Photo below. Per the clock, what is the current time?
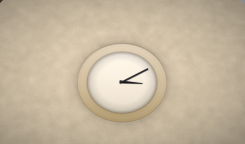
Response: 3:10
